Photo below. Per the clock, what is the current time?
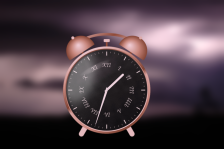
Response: 1:33
